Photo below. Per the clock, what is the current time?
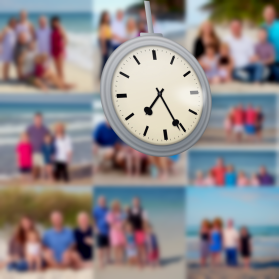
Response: 7:26
